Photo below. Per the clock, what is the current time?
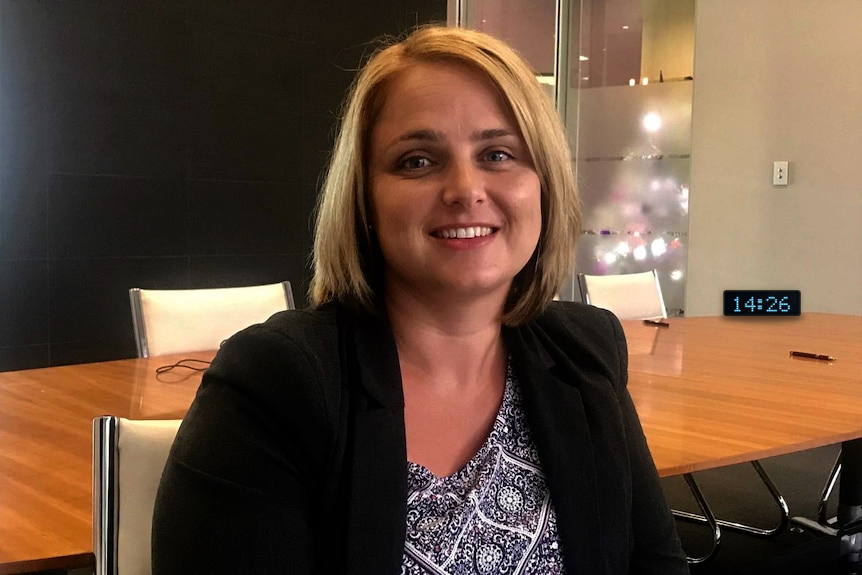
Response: 14:26
